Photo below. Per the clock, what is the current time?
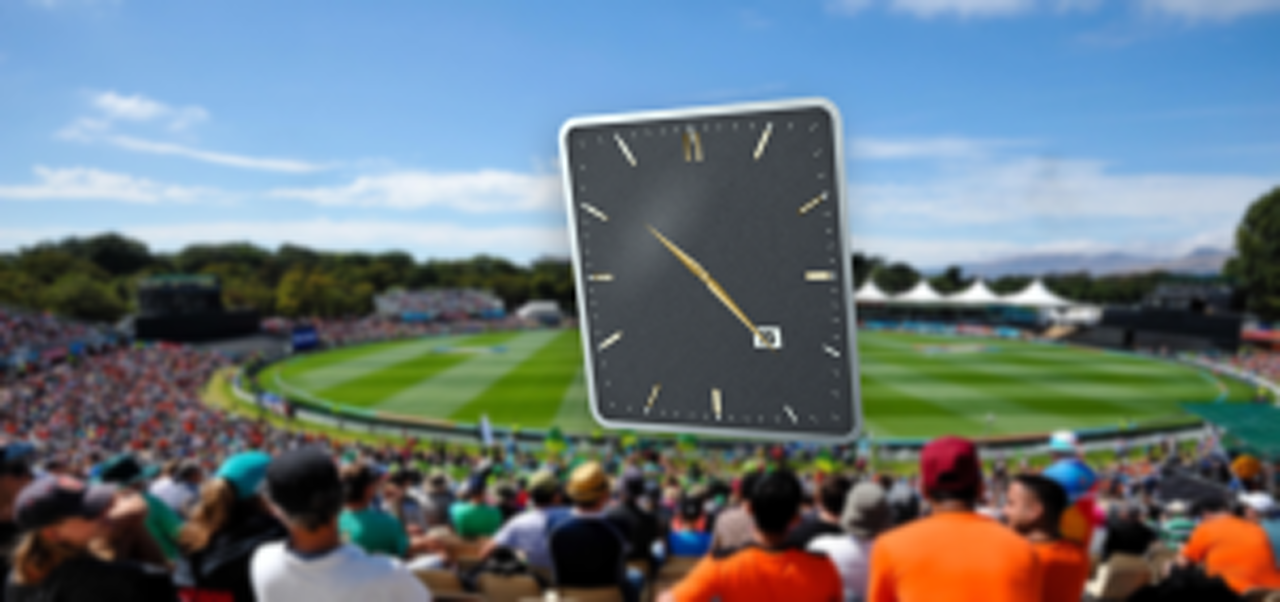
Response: 10:23
